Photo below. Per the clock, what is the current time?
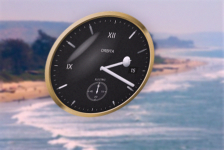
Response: 2:19
